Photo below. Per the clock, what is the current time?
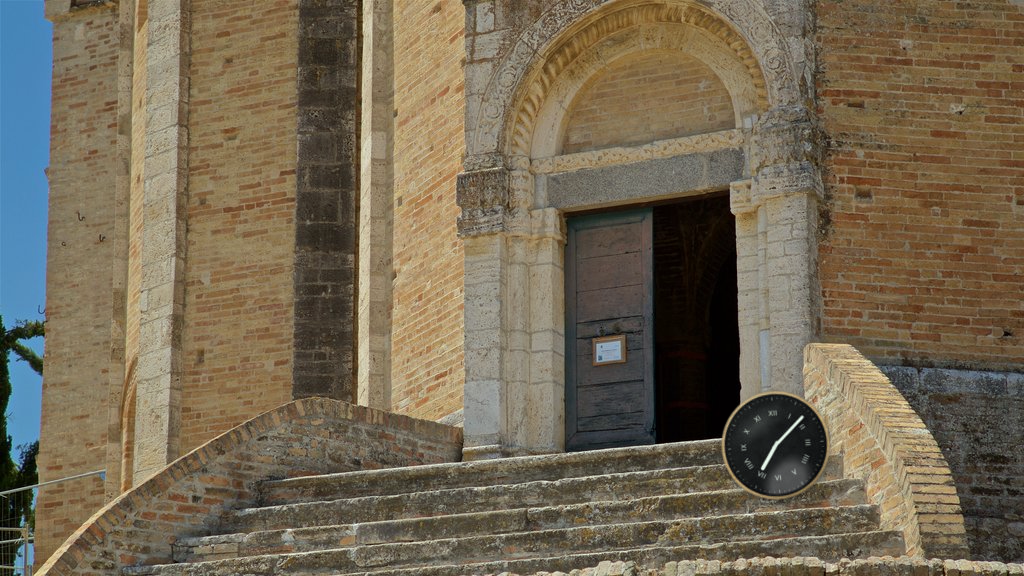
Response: 7:08
